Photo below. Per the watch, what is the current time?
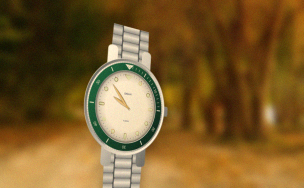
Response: 9:53
